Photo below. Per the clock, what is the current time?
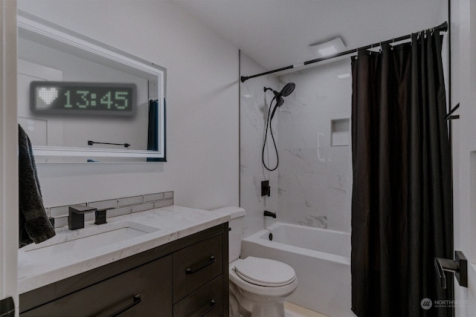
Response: 13:45
